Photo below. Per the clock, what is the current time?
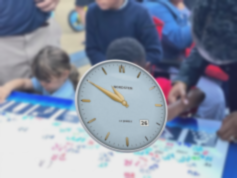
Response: 10:50
